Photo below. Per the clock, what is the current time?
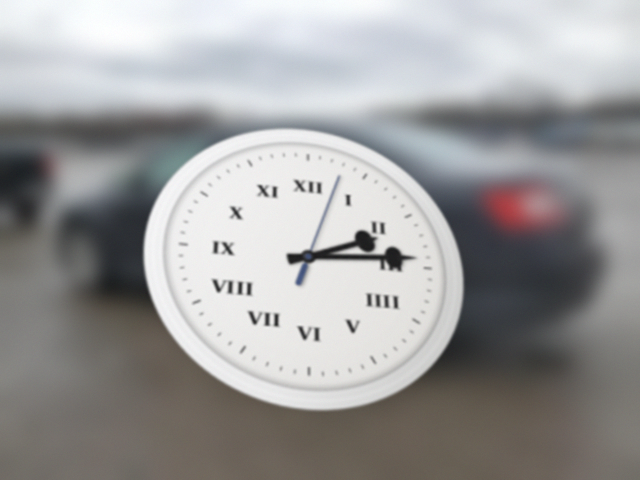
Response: 2:14:03
